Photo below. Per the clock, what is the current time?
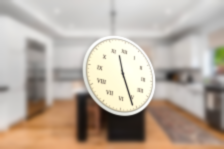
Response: 11:26
